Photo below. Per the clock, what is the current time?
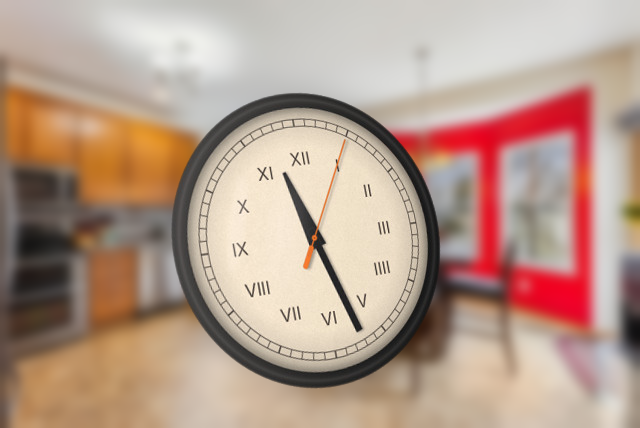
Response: 11:27:05
